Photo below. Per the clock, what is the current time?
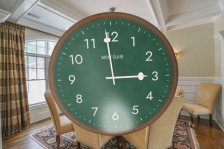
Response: 2:59
